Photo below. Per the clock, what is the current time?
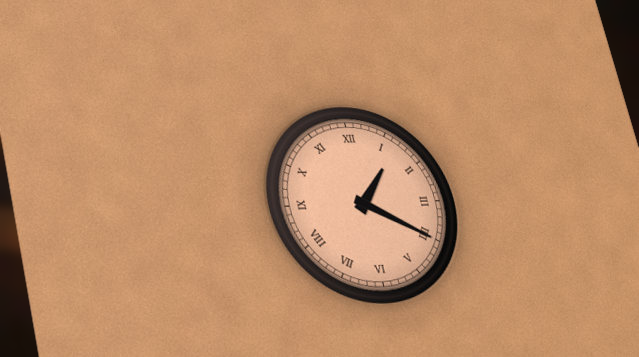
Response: 1:20
